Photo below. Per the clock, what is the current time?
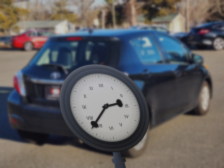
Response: 2:37
